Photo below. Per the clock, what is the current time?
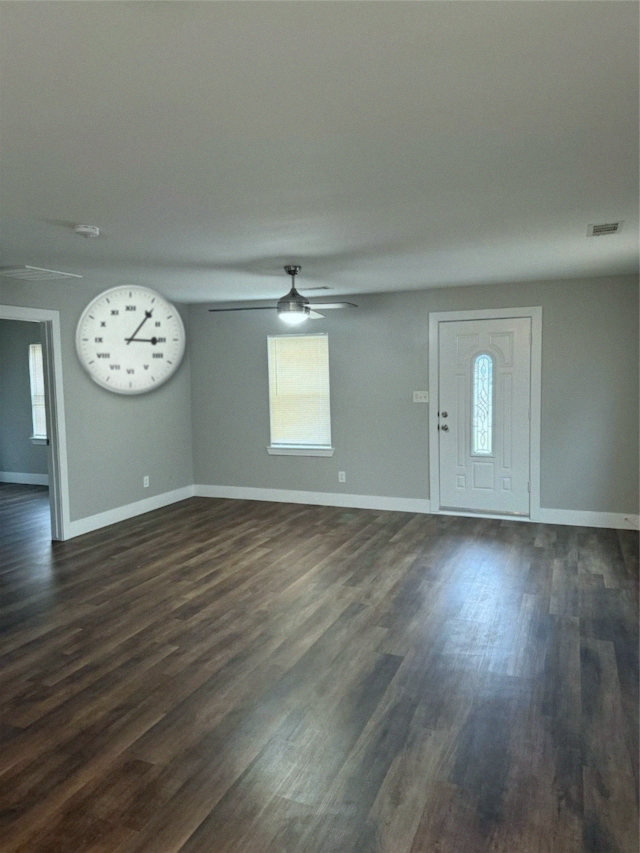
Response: 3:06
